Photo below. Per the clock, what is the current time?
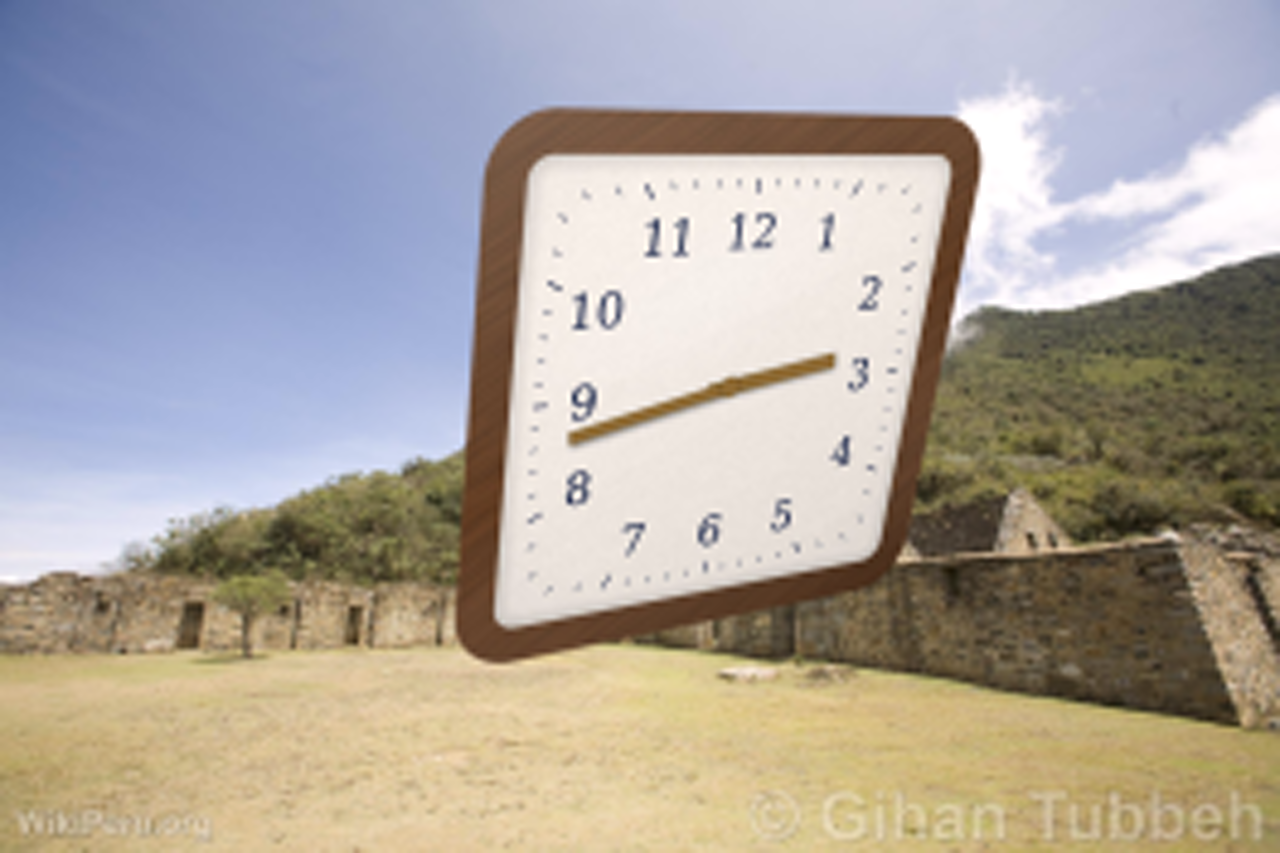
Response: 2:43
